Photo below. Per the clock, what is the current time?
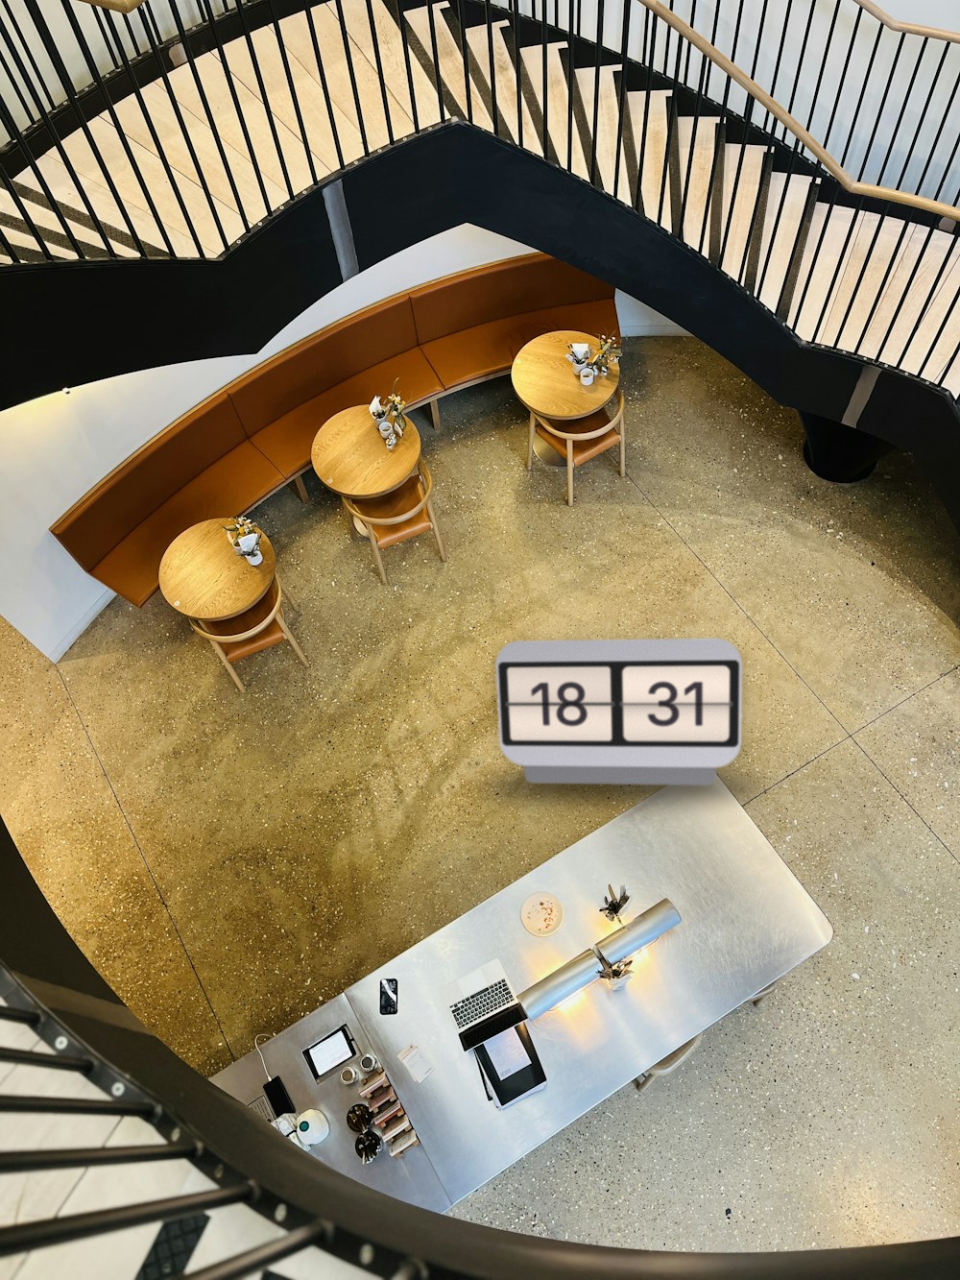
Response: 18:31
